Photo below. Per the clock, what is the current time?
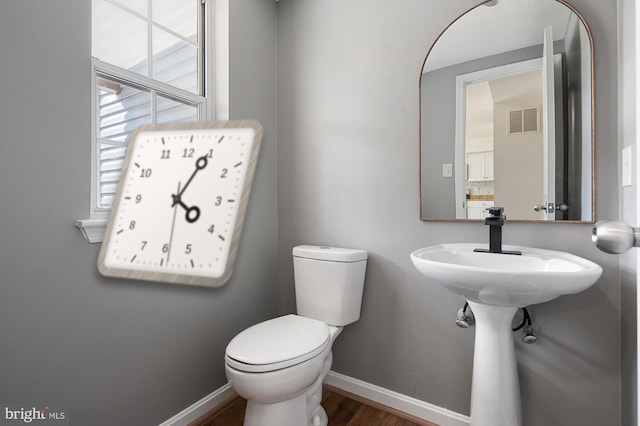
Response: 4:04:29
